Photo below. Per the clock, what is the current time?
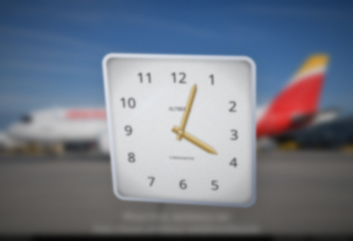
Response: 4:03
